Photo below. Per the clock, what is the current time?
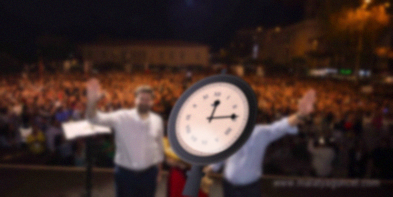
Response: 12:14
